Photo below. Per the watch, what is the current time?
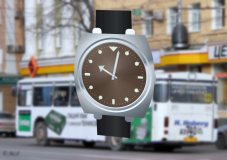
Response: 10:02
